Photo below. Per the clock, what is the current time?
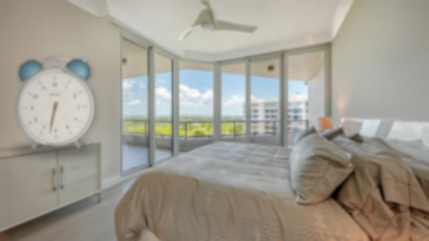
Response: 6:32
